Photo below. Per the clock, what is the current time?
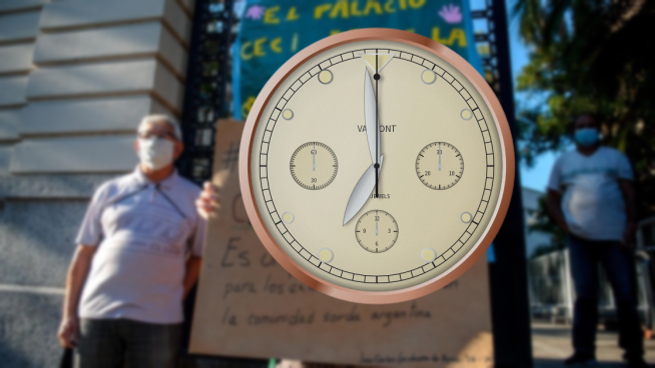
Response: 6:59
